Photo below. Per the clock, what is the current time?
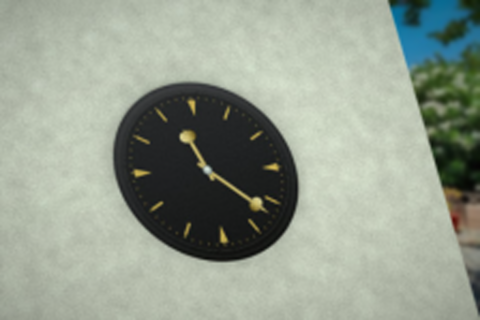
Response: 11:22
